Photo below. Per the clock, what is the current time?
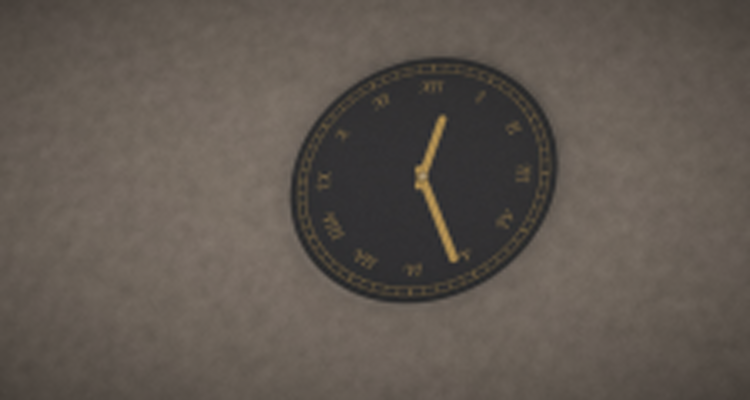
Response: 12:26
